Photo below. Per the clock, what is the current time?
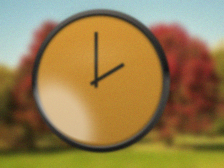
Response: 2:00
